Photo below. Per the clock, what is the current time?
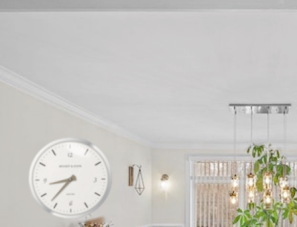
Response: 8:37
